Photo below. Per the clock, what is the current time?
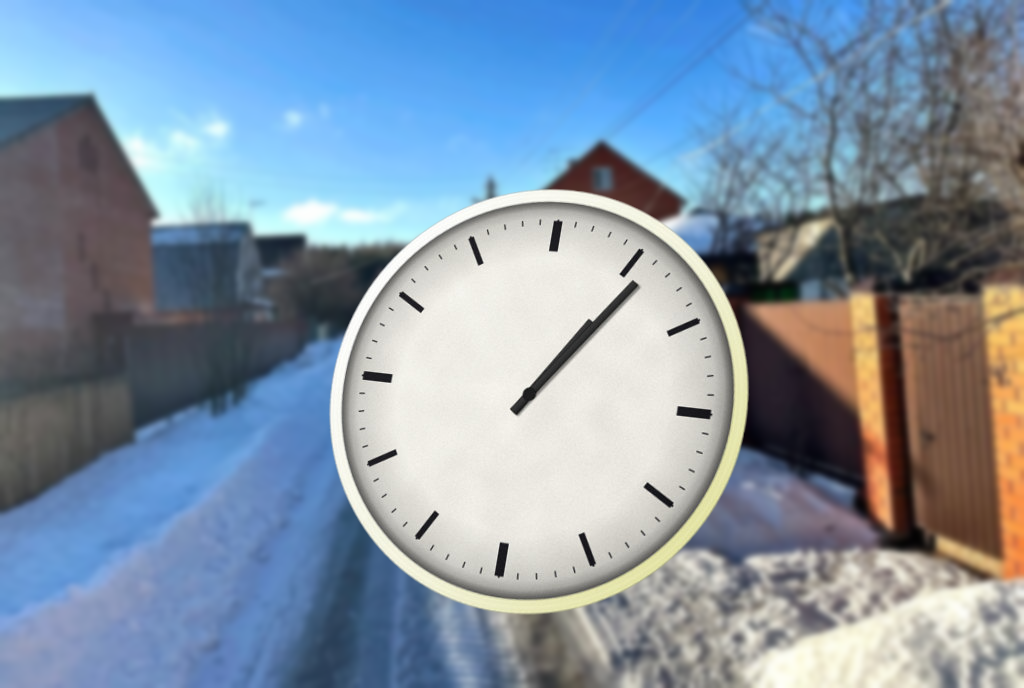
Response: 1:06
